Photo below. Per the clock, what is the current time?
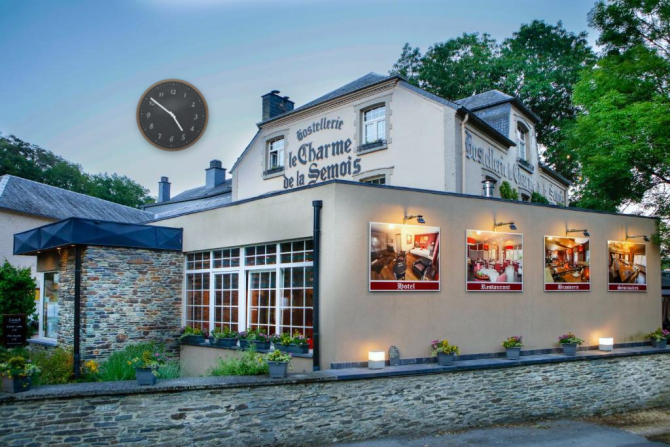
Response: 4:51
